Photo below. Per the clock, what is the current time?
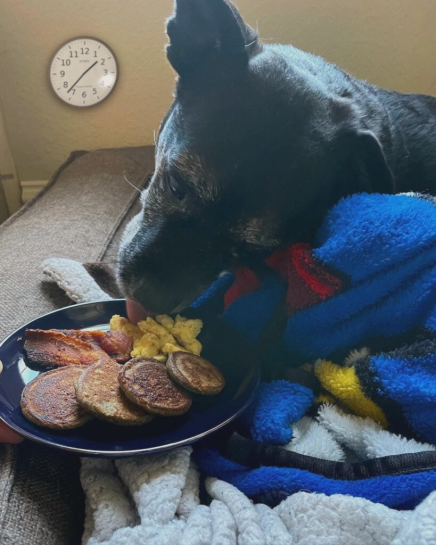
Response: 1:37
